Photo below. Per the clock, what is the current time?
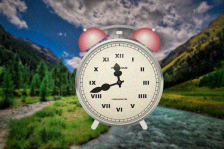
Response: 11:42
